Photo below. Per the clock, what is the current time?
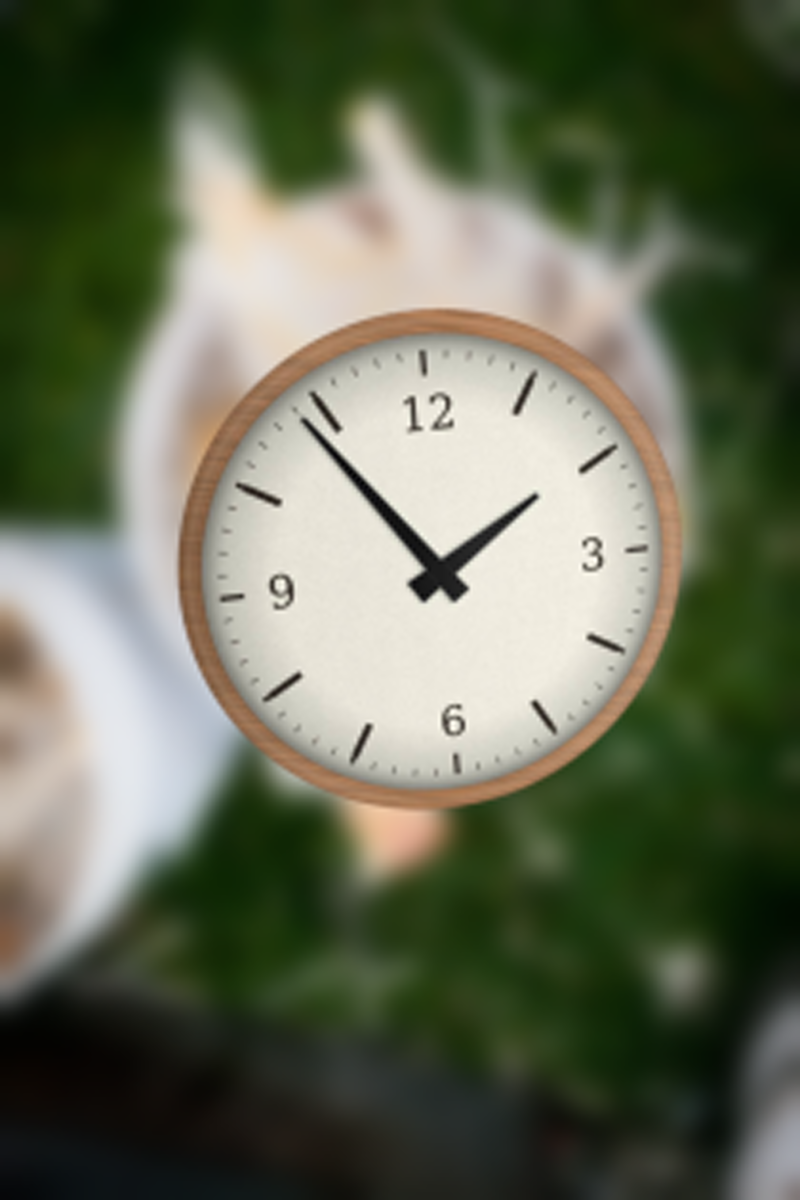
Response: 1:54
